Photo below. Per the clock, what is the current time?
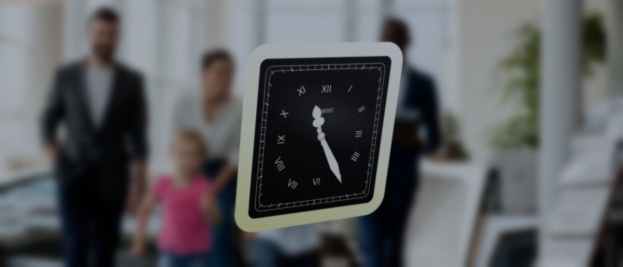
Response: 11:25
